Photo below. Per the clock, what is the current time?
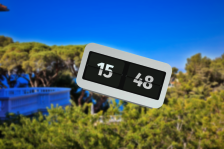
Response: 15:48
